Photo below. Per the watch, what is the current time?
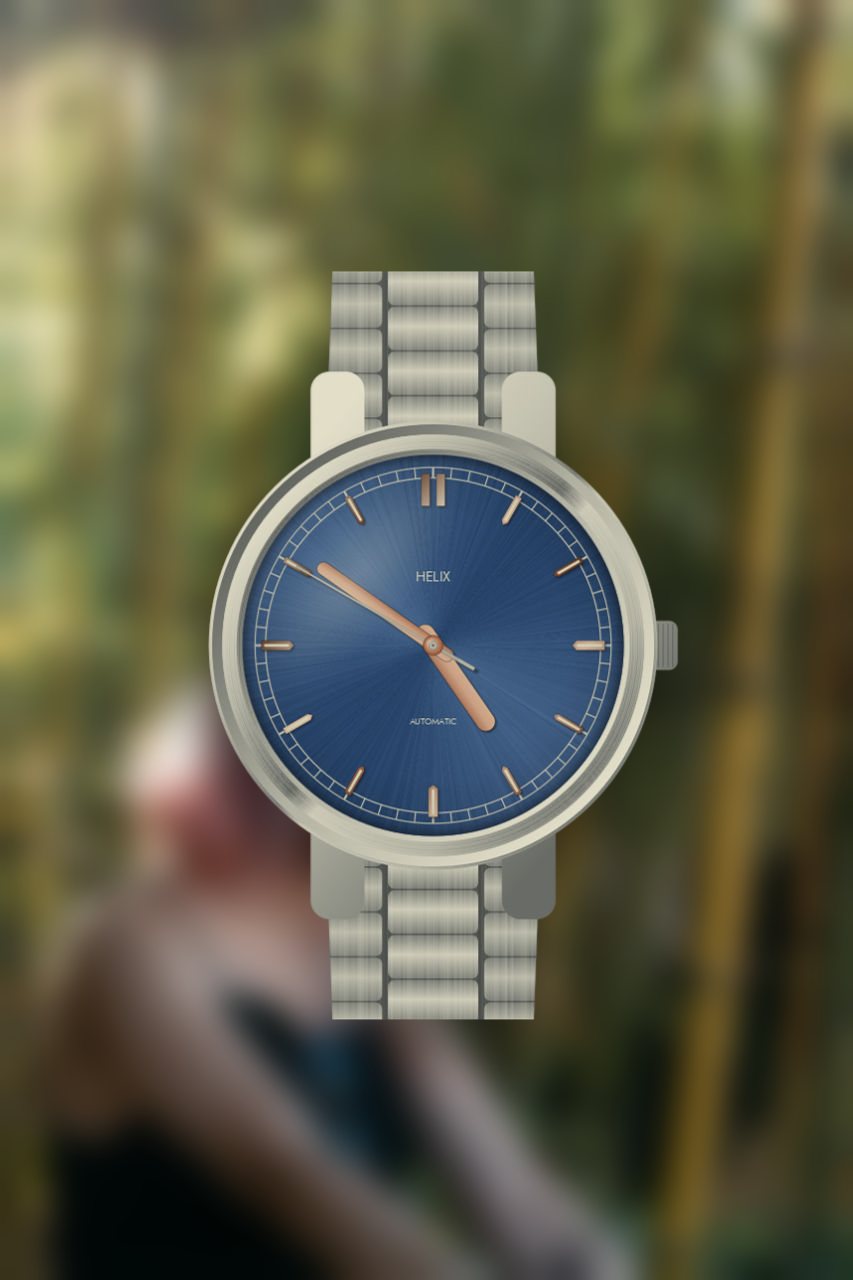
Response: 4:50:50
